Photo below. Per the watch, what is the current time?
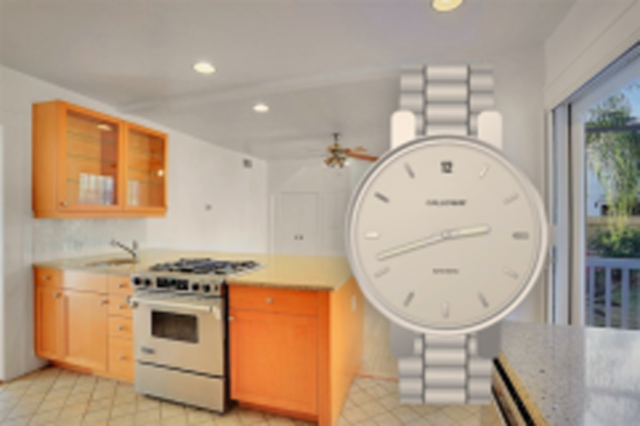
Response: 2:42
